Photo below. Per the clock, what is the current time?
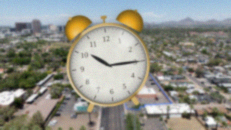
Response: 10:15
